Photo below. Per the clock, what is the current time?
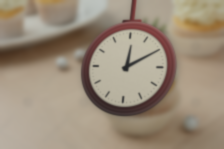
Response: 12:10
